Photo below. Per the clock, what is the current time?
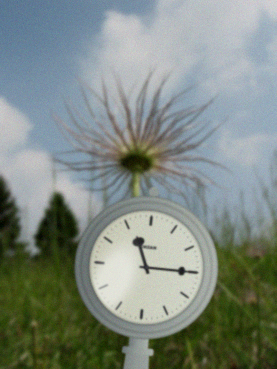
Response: 11:15
